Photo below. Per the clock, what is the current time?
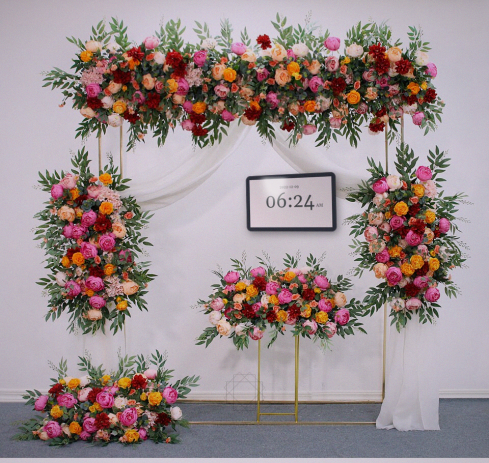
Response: 6:24
